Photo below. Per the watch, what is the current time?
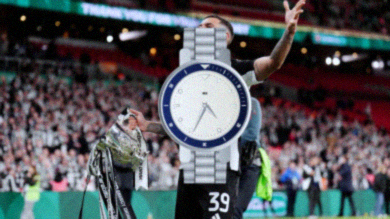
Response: 4:34
